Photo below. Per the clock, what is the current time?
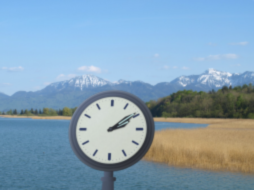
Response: 2:09
